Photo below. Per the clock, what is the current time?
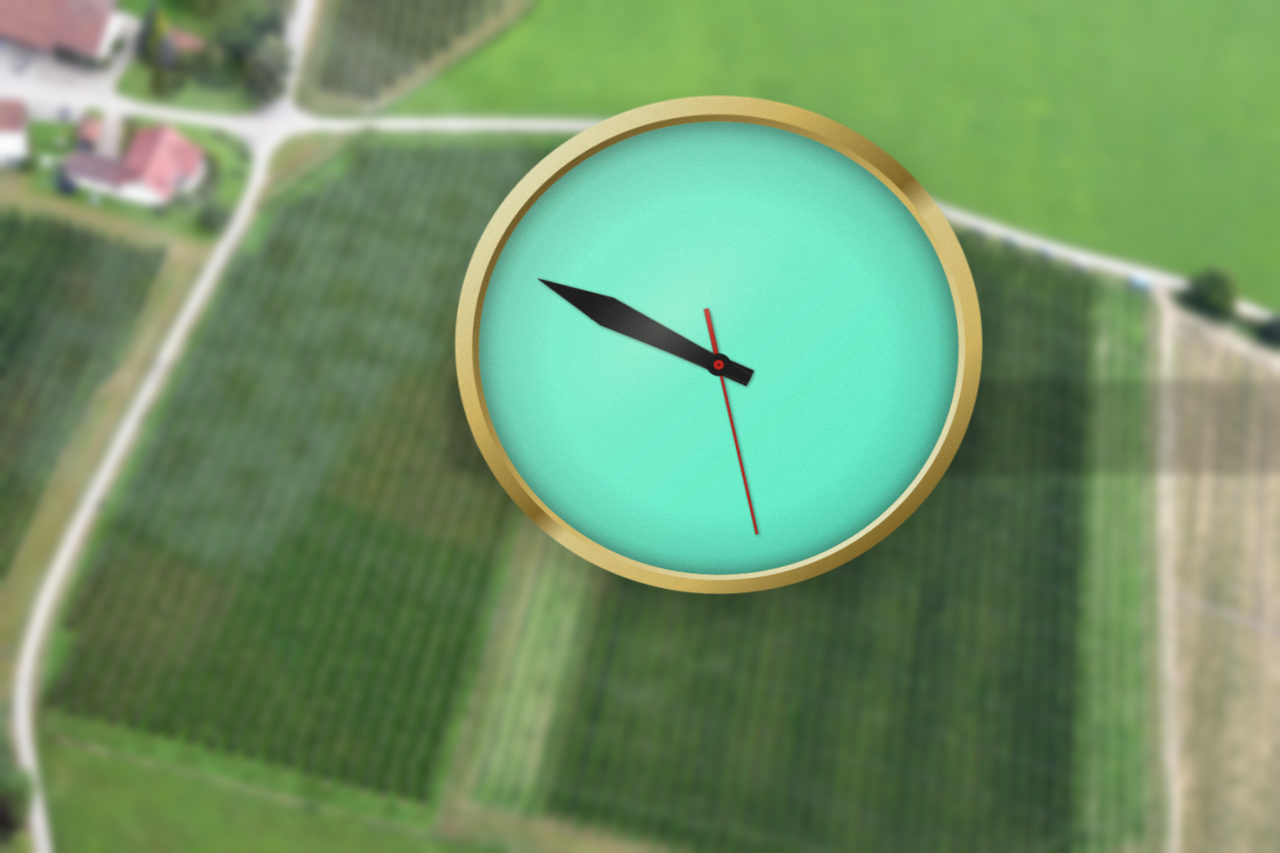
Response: 9:49:28
